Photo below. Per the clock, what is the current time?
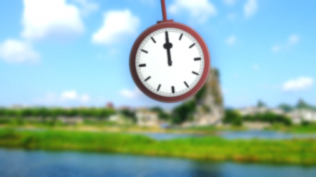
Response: 12:00
